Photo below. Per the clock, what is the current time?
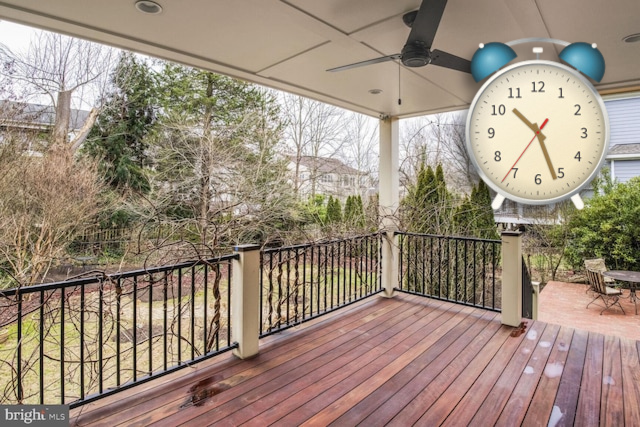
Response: 10:26:36
